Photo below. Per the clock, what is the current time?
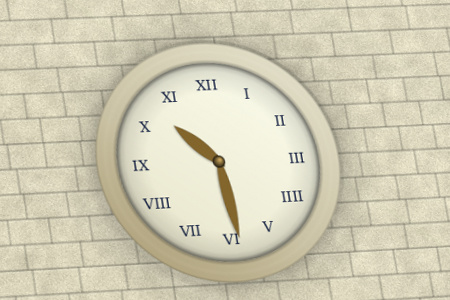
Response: 10:29
